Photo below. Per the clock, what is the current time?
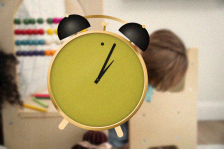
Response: 1:03
